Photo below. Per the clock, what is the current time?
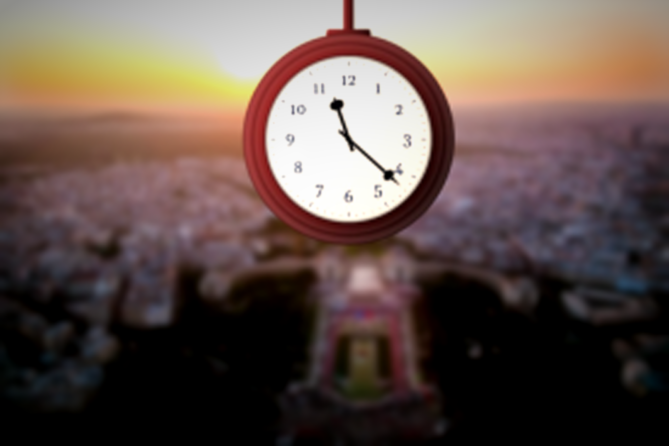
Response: 11:22
